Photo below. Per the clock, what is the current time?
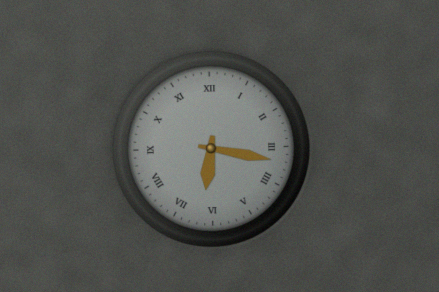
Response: 6:17
